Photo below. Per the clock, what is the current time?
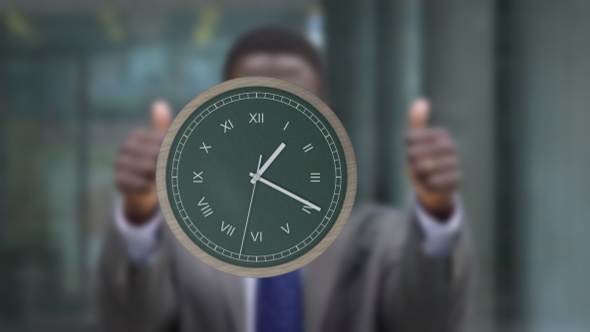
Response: 1:19:32
